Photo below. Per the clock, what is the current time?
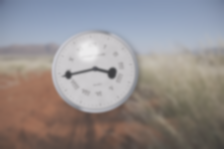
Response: 3:44
